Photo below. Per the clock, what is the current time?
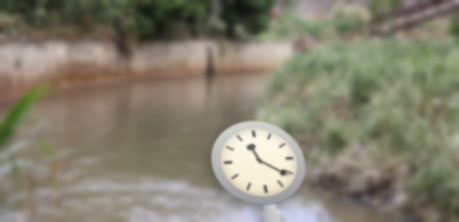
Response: 11:21
